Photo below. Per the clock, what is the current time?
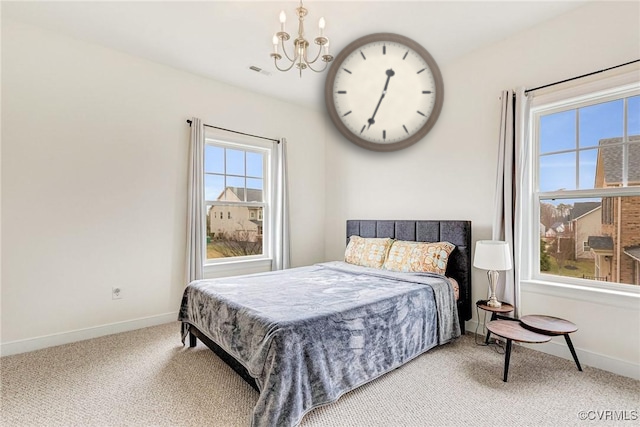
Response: 12:34
